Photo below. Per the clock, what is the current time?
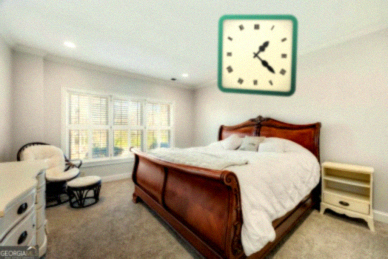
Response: 1:22
